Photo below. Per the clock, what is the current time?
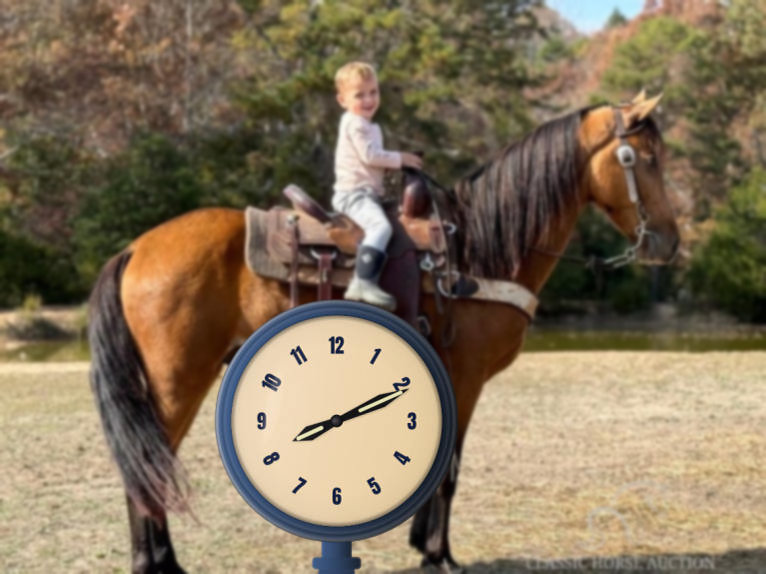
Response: 8:11
